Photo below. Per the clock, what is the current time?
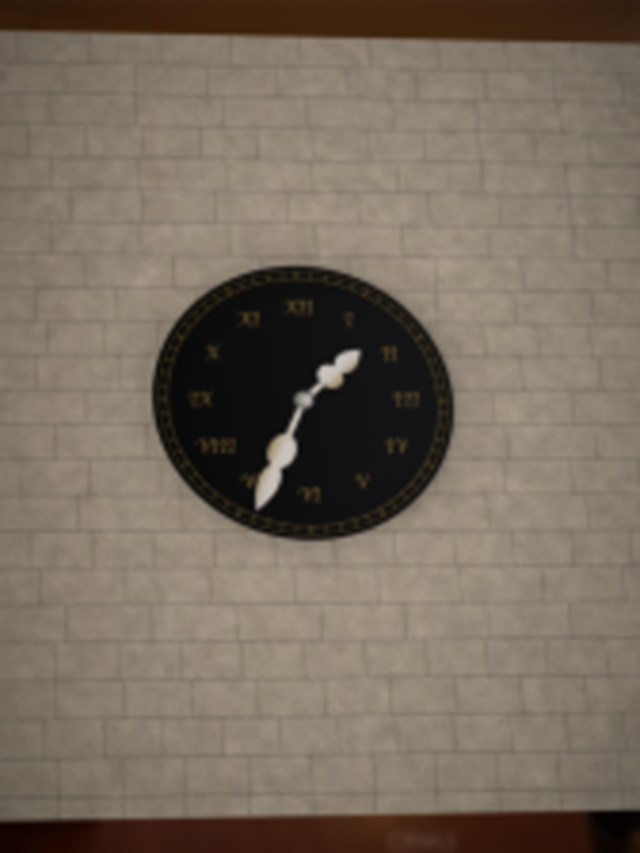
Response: 1:34
